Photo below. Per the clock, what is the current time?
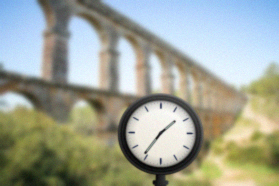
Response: 1:36
